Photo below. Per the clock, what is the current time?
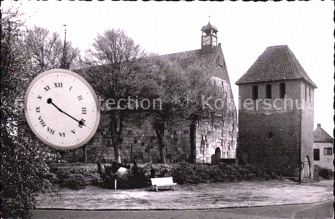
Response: 10:20
